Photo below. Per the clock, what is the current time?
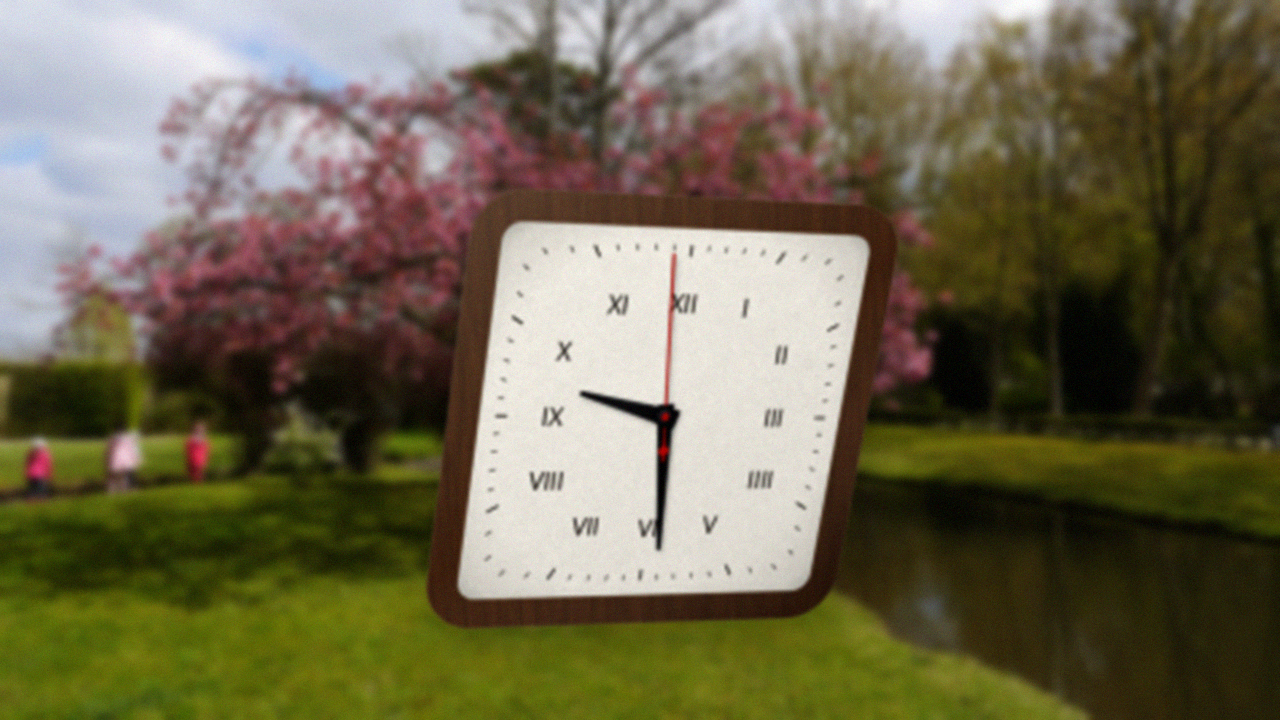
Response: 9:28:59
